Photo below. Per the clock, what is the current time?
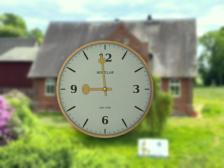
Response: 8:59
